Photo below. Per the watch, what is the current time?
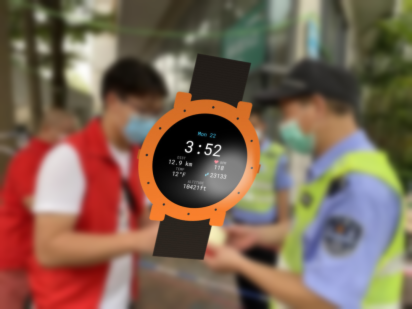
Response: 3:52
